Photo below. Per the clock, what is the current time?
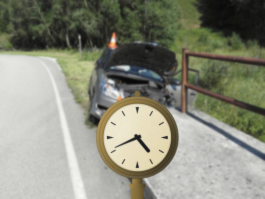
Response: 4:41
